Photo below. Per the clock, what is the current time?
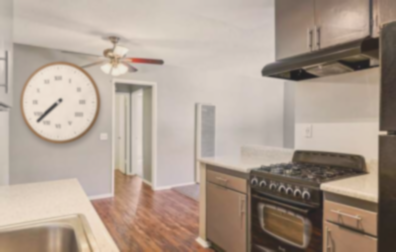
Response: 7:38
